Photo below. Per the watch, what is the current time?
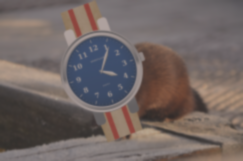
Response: 4:06
